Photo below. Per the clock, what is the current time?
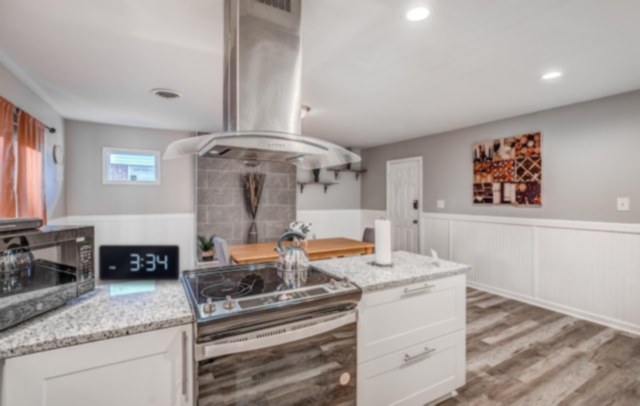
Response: 3:34
